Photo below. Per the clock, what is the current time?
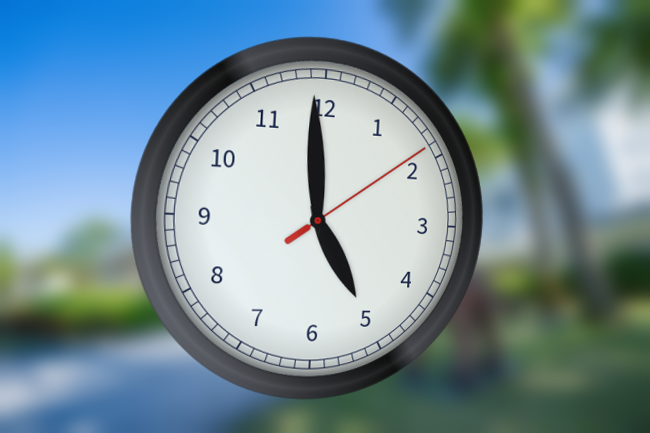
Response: 4:59:09
